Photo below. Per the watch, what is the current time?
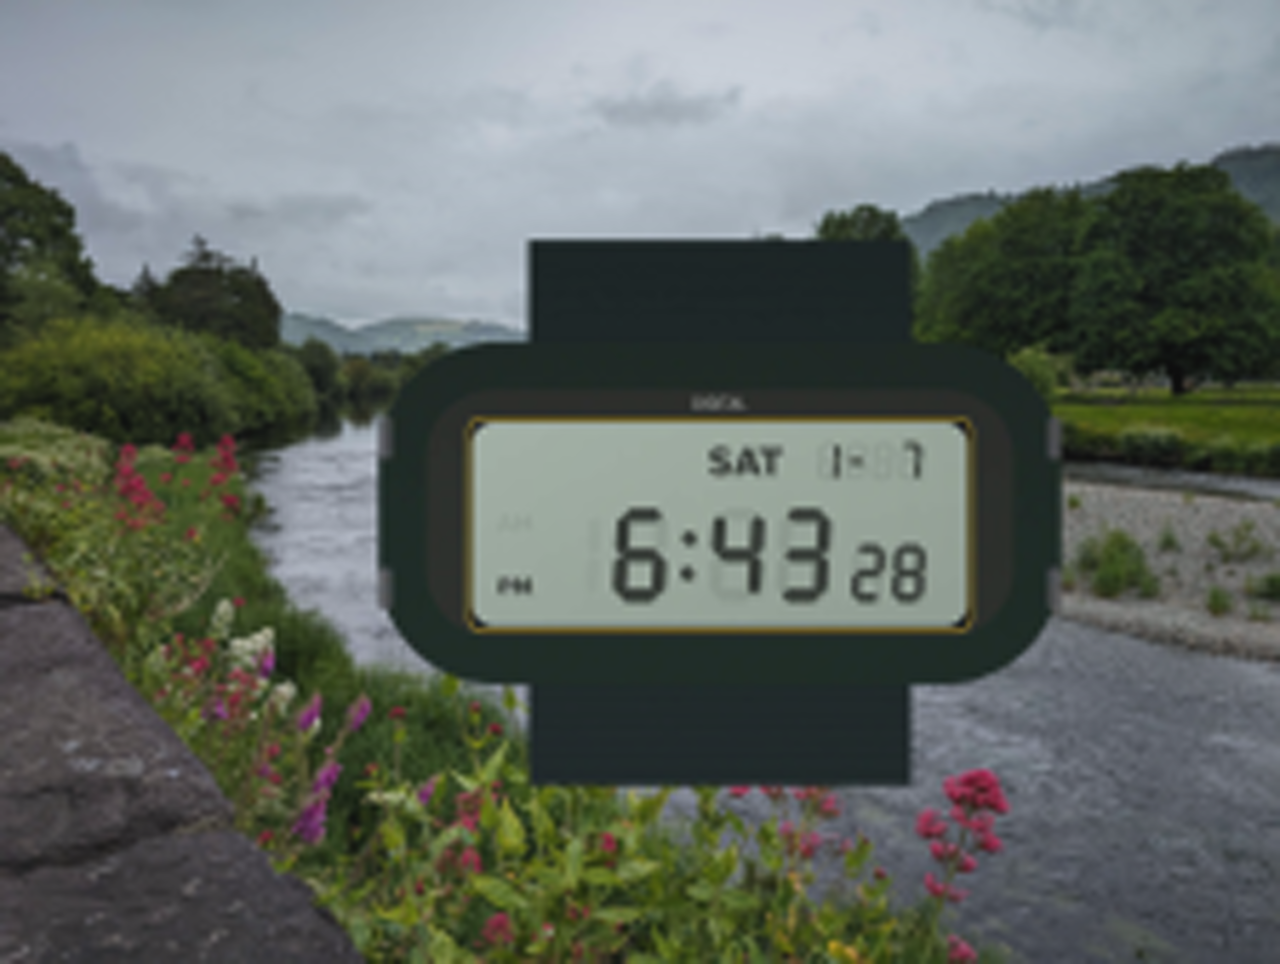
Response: 6:43:28
